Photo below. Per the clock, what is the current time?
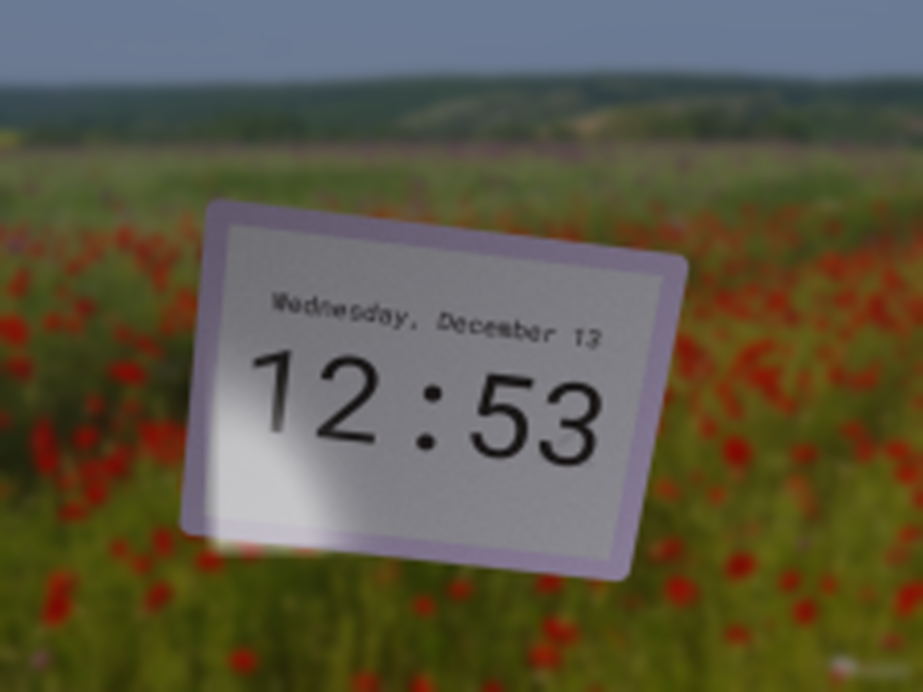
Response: 12:53
